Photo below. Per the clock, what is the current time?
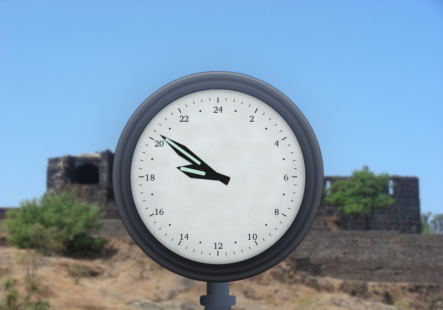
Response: 18:51
